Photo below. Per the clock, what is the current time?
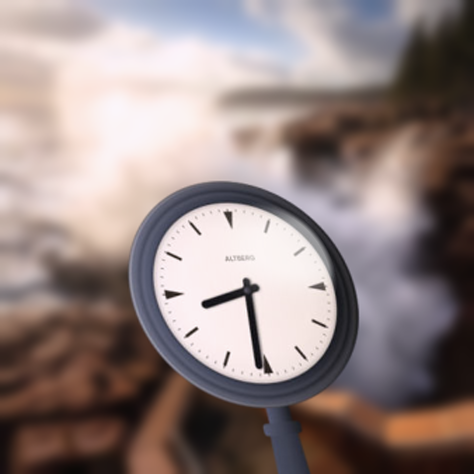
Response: 8:31
